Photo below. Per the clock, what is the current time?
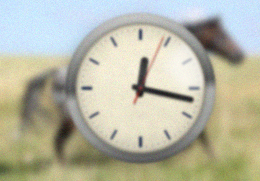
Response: 12:17:04
